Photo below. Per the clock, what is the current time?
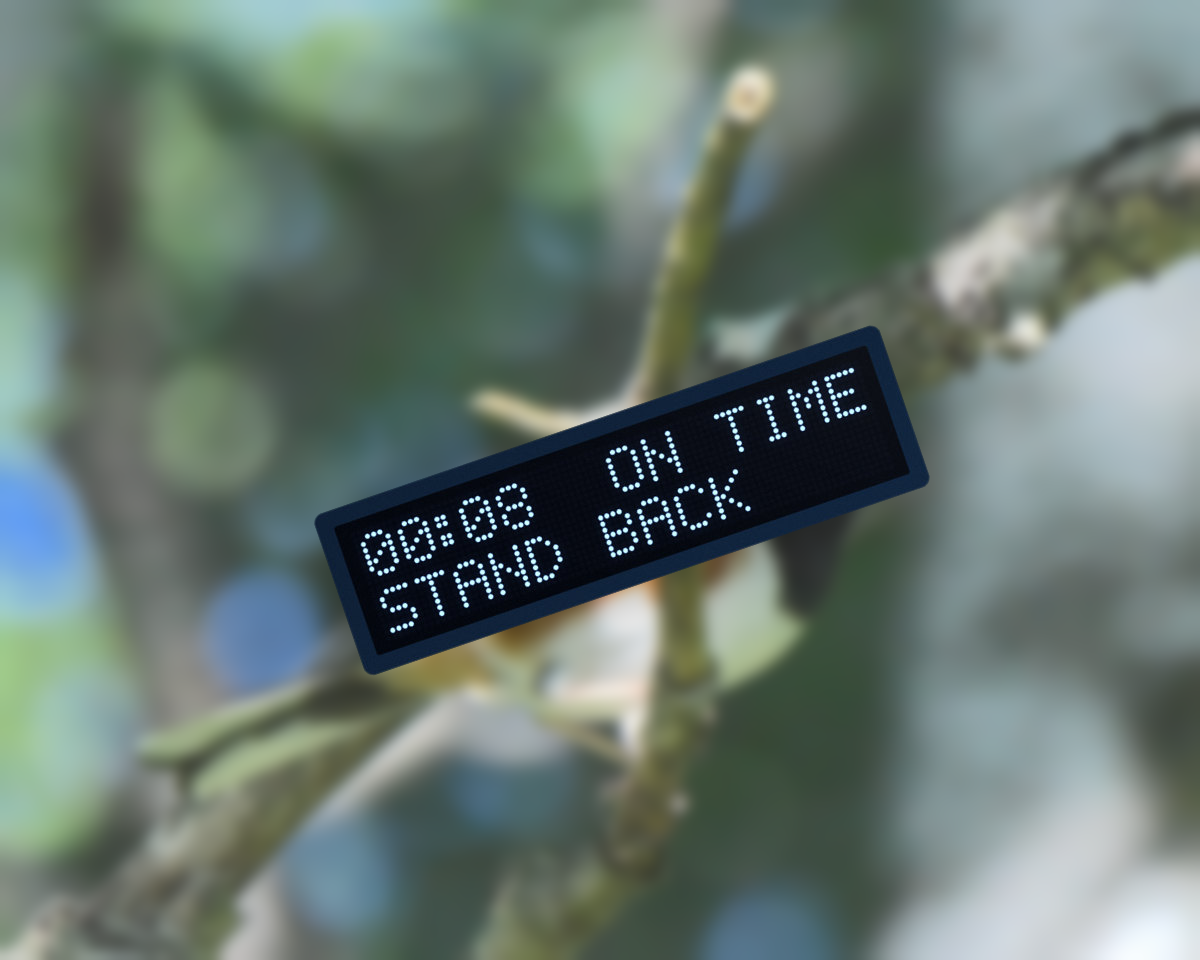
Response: 0:08
